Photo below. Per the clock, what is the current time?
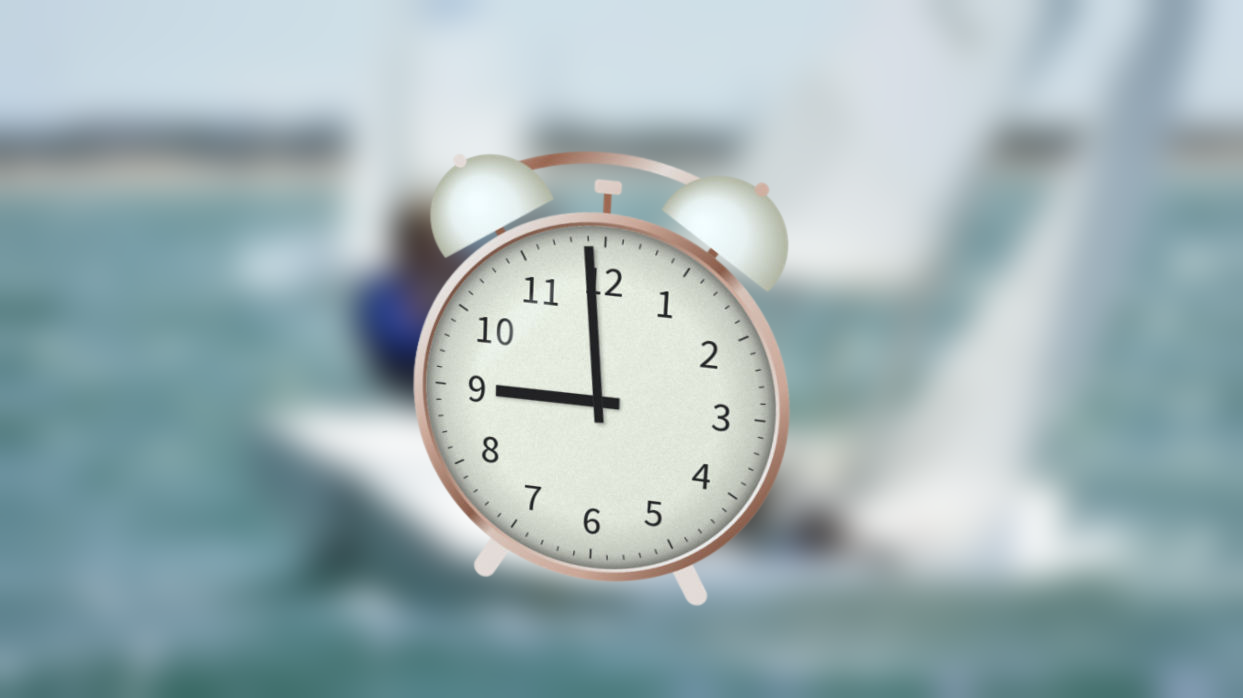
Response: 8:59
